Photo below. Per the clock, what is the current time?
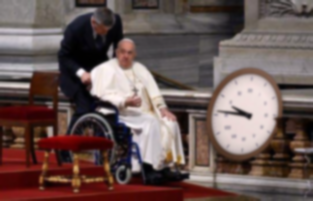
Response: 9:46
